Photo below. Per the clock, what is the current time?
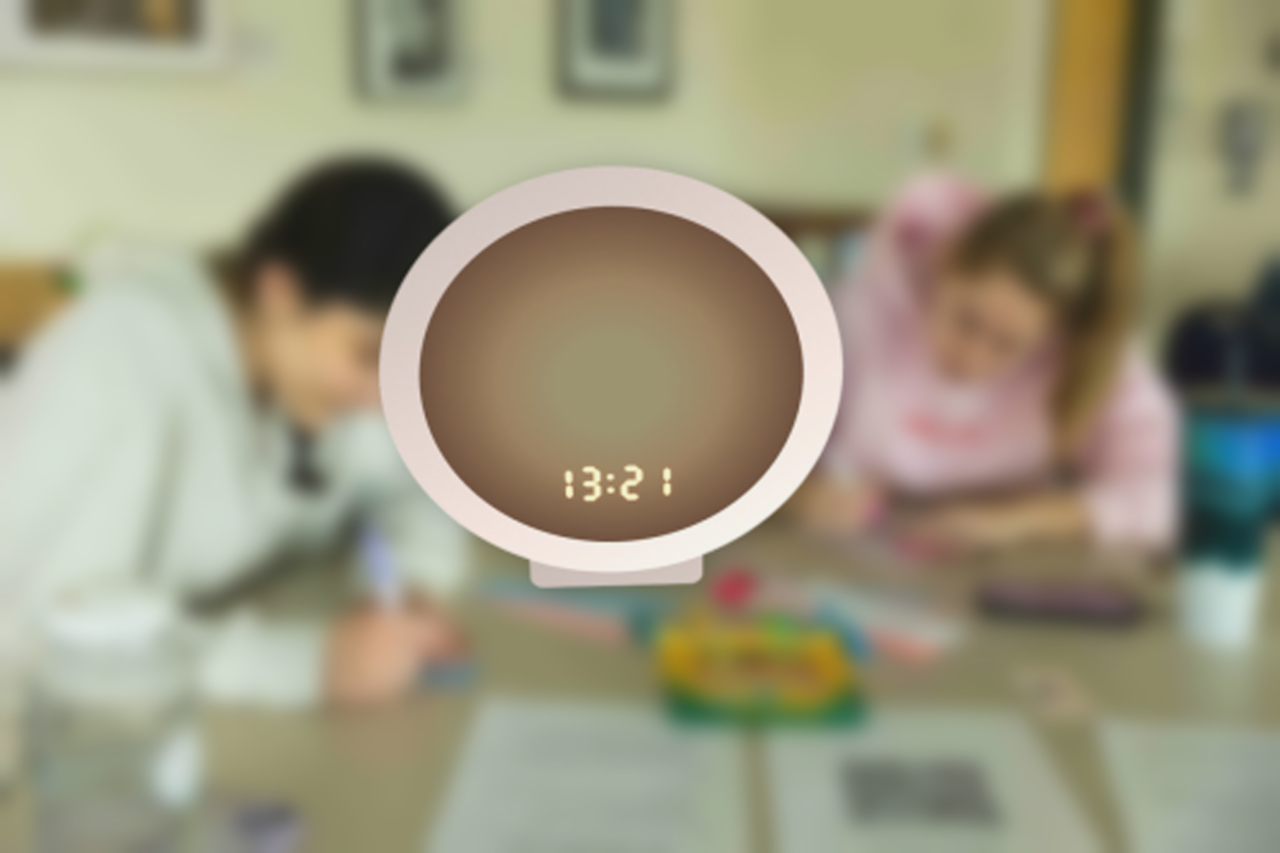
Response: 13:21
